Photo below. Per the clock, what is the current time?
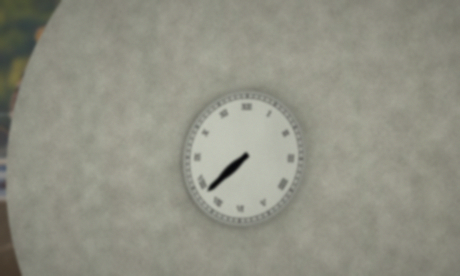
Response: 7:38
